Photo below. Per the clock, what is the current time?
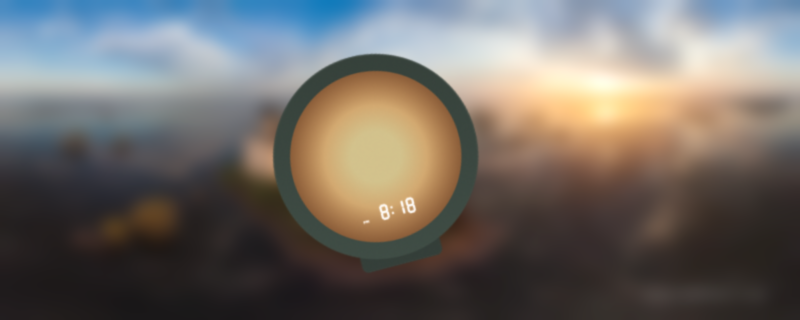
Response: 8:18
